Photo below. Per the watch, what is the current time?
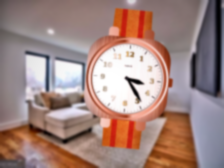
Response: 3:24
